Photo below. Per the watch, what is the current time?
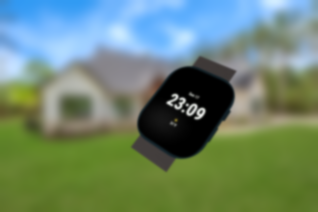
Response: 23:09
